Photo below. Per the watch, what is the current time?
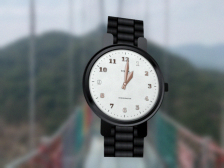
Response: 1:01
